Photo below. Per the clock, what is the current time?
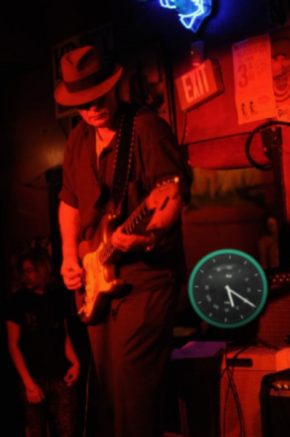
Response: 5:20
